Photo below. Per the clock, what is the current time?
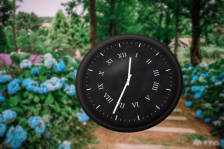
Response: 12:36
